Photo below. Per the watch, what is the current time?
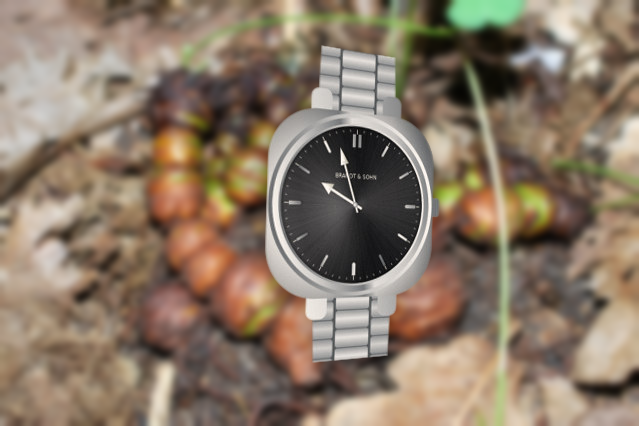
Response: 9:57
